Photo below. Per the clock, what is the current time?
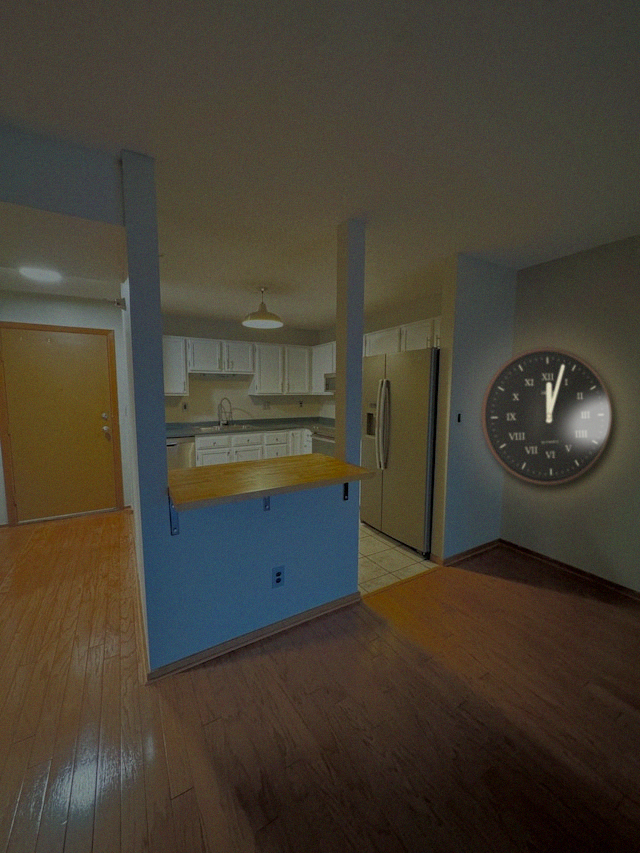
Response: 12:03
